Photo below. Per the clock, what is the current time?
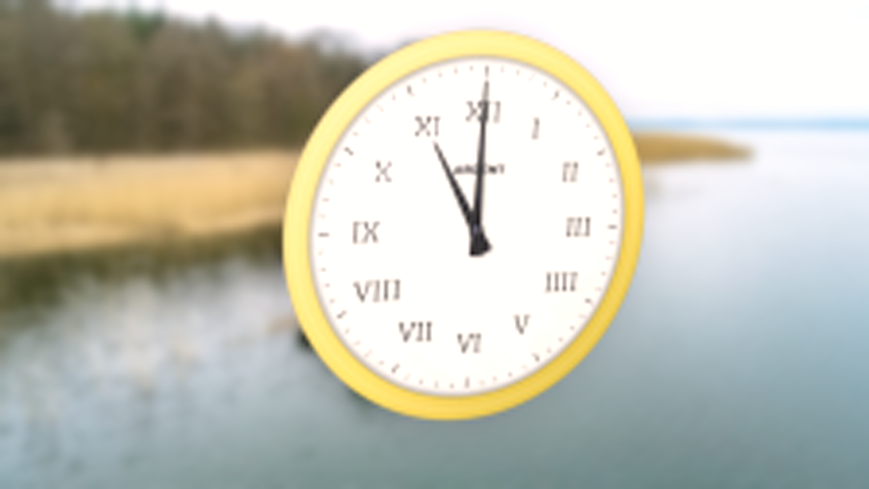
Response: 11:00
